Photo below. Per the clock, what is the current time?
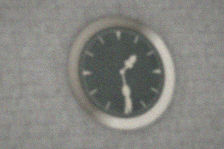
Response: 1:29
